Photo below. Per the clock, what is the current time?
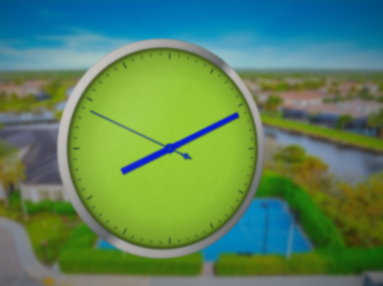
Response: 8:10:49
